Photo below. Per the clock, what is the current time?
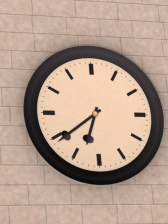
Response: 6:39
